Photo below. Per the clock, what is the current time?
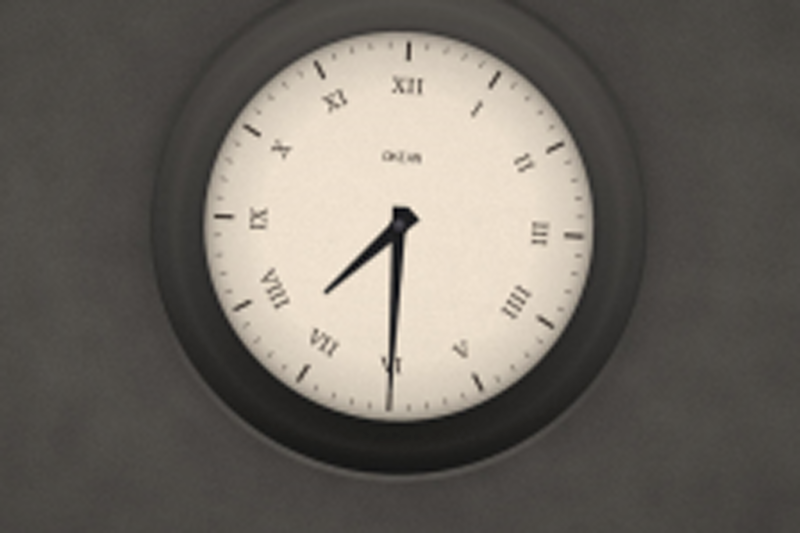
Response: 7:30
